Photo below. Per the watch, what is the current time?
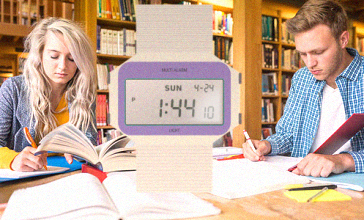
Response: 1:44:10
